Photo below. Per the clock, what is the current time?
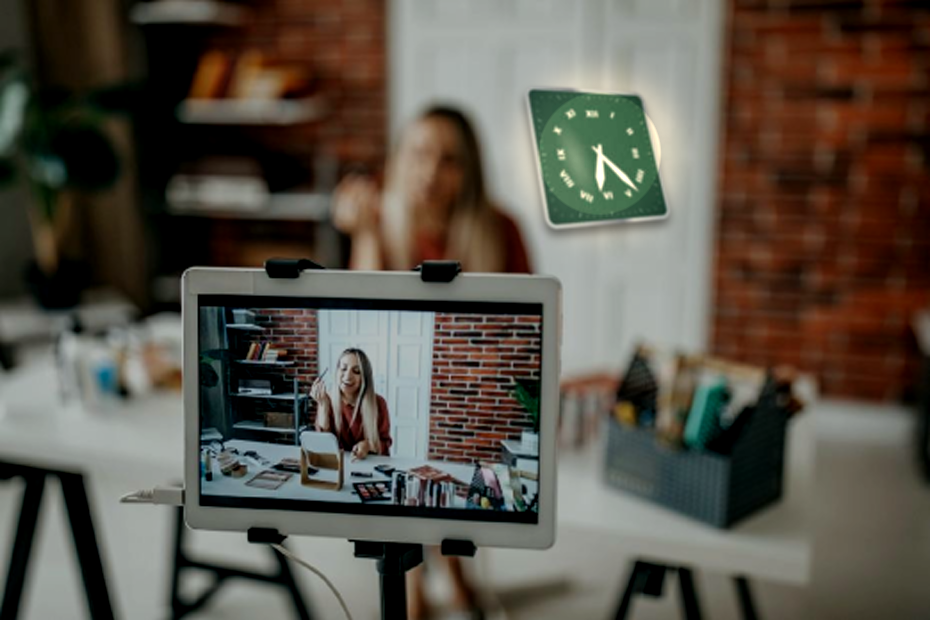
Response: 6:23
